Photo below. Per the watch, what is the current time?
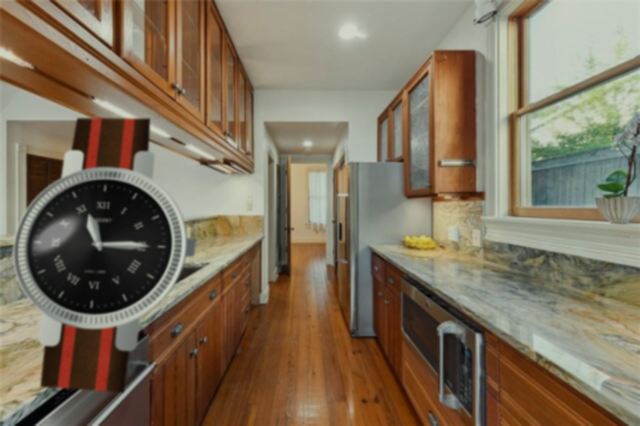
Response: 11:15
